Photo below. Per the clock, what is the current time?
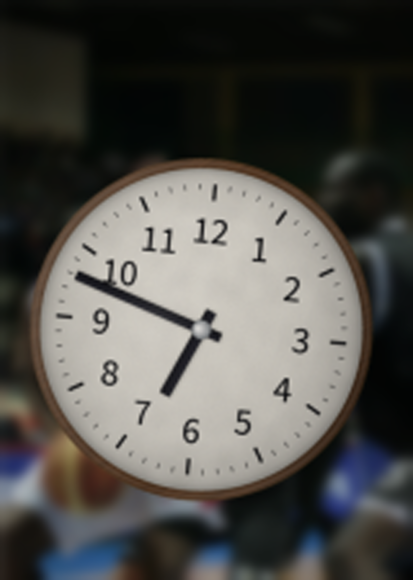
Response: 6:48
